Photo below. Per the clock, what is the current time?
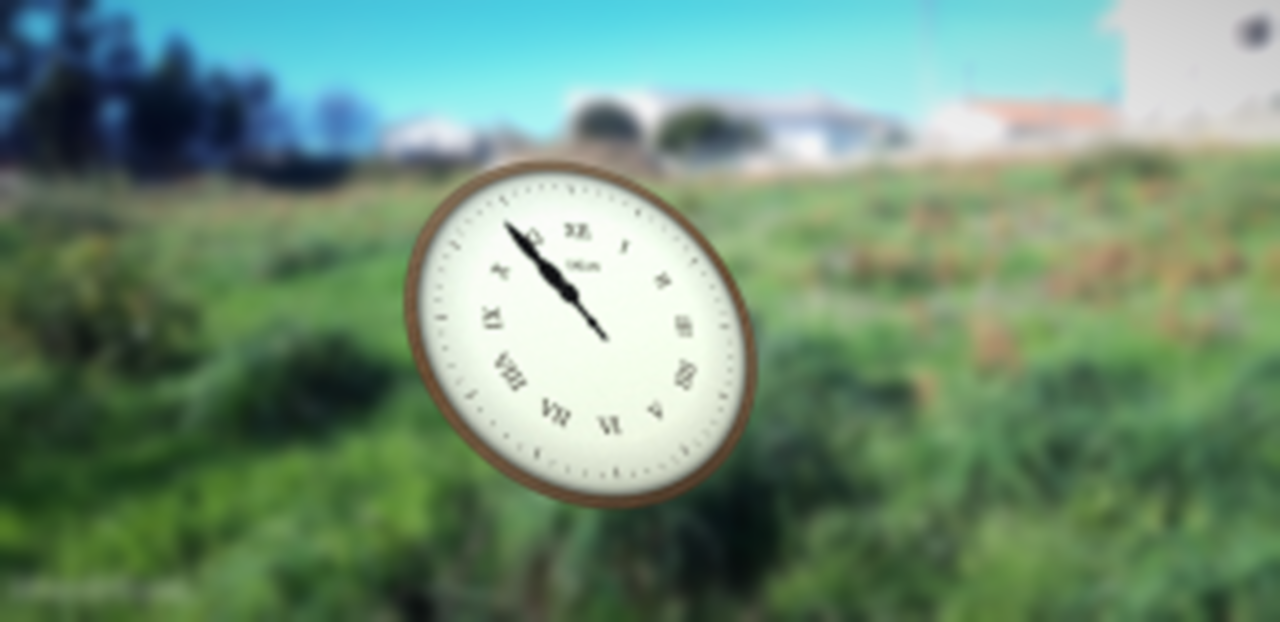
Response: 10:54
